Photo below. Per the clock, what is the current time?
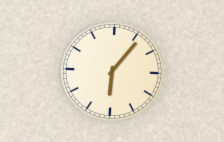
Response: 6:06
